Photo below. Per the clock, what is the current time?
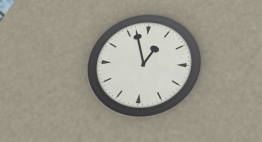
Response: 12:57
